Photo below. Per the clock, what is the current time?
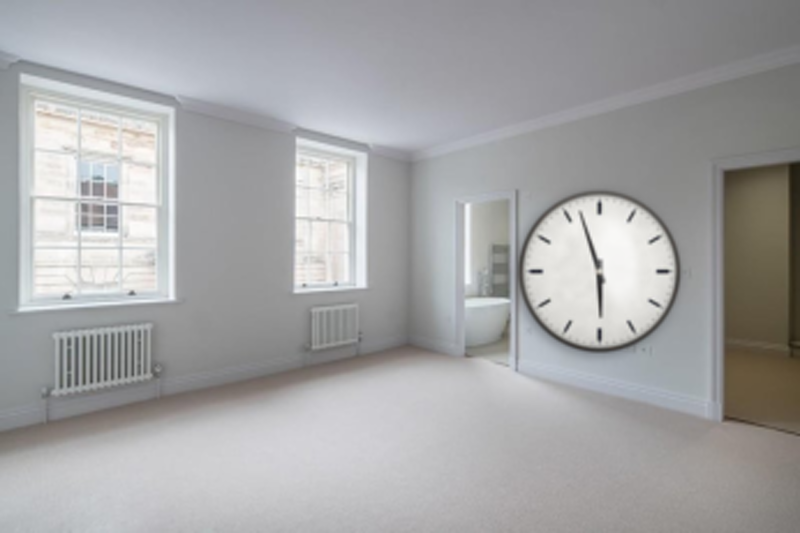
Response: 5:57
